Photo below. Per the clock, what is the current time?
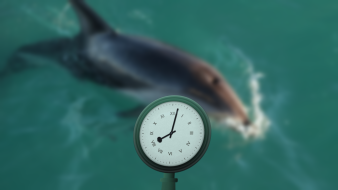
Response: 8:02
